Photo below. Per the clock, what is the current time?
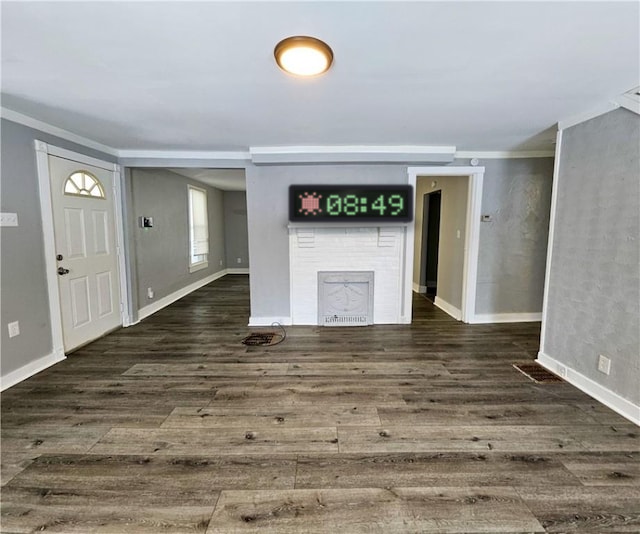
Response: 8:49
